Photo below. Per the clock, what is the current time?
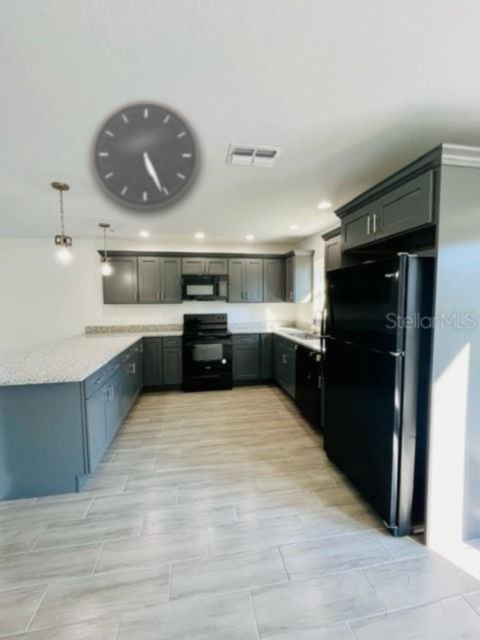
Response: 5:26
